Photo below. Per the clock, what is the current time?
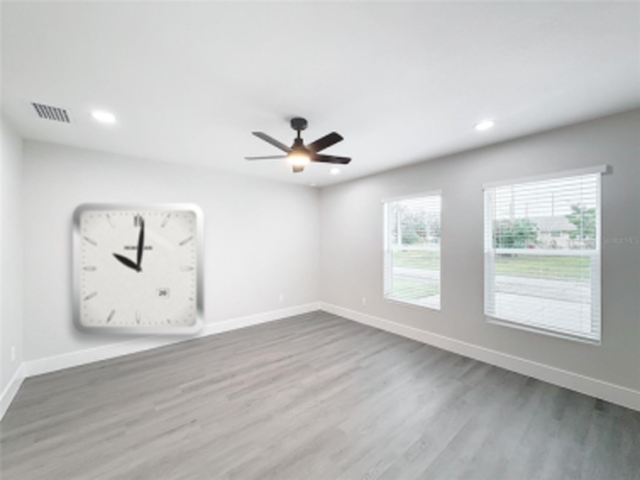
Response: 10:01
